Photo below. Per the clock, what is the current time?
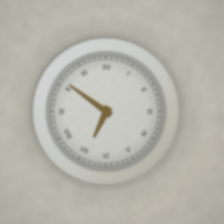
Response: 6:51
